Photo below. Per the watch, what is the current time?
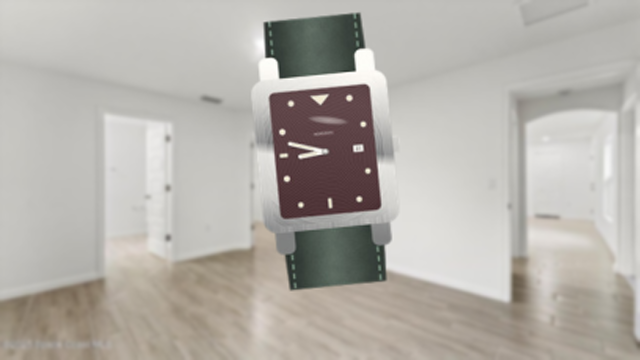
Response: 8:48
